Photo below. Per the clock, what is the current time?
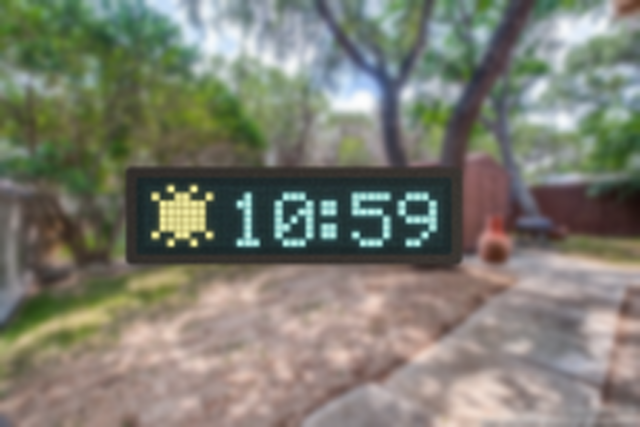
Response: 10:59
